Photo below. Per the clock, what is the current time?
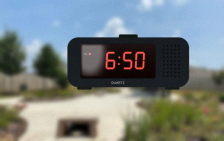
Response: 6:50
